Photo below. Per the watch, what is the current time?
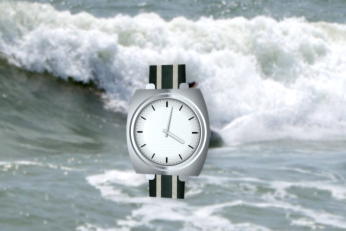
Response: 4:02
